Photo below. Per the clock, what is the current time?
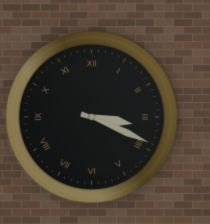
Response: 3:19
